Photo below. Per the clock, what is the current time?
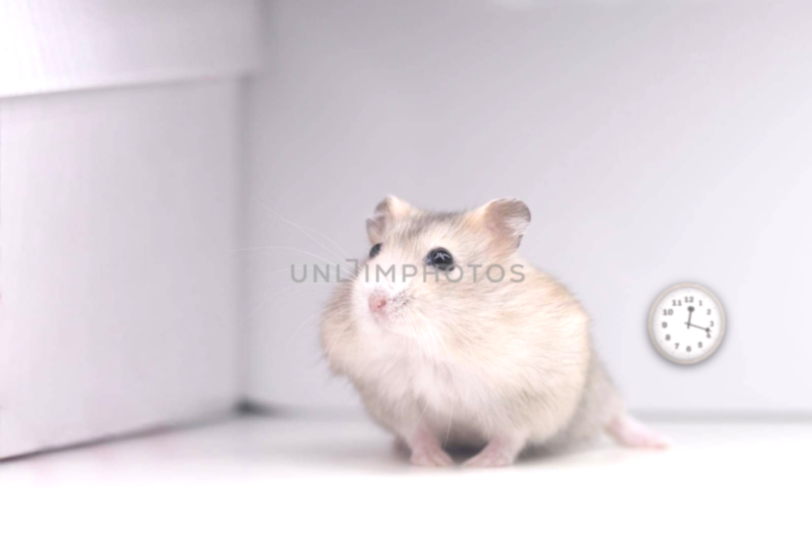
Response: 12:18
